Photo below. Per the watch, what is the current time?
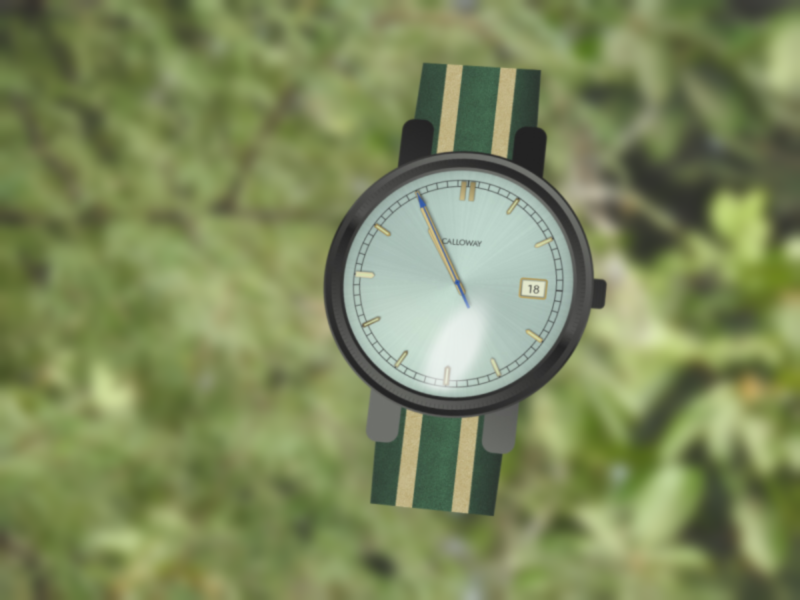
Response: 10:54:55
